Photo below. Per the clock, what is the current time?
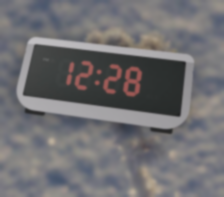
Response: 12:28
